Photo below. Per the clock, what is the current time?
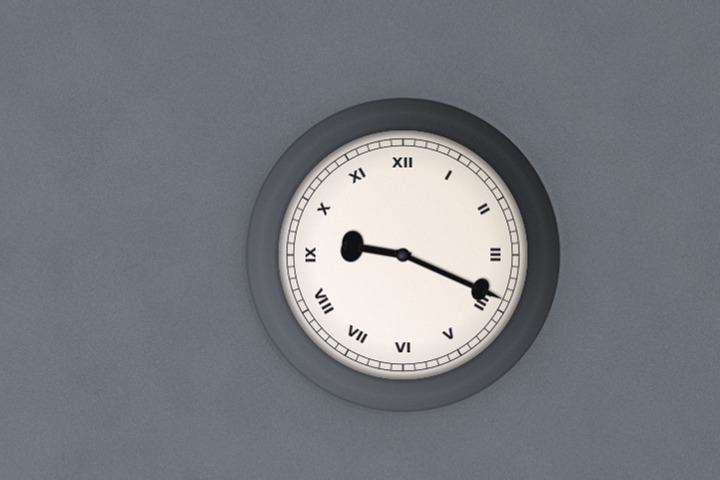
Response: 9:19
